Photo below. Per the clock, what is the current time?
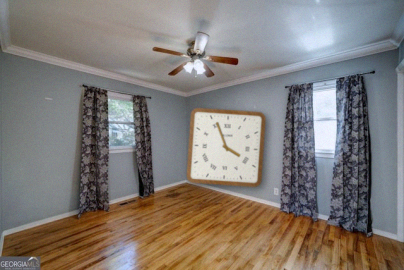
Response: 3:56
